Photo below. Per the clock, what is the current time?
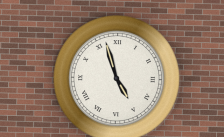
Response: 4:57
